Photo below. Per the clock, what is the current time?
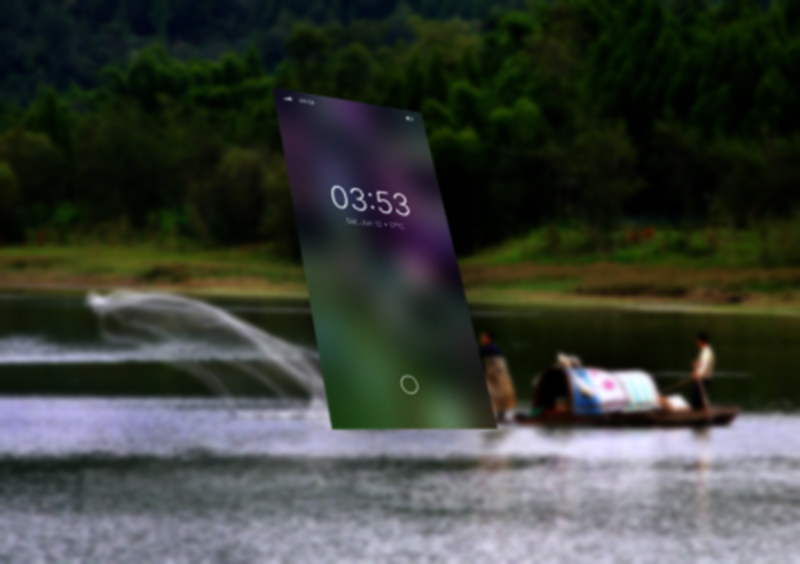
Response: 3:53
